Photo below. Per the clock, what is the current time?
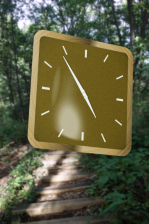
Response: 4:54
